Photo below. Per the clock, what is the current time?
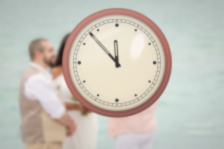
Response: 11:53
